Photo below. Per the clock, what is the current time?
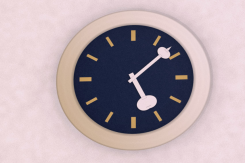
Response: 5:08
